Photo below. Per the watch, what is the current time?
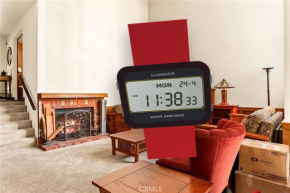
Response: 11:38:33
